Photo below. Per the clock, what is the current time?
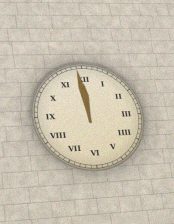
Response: 11:59
